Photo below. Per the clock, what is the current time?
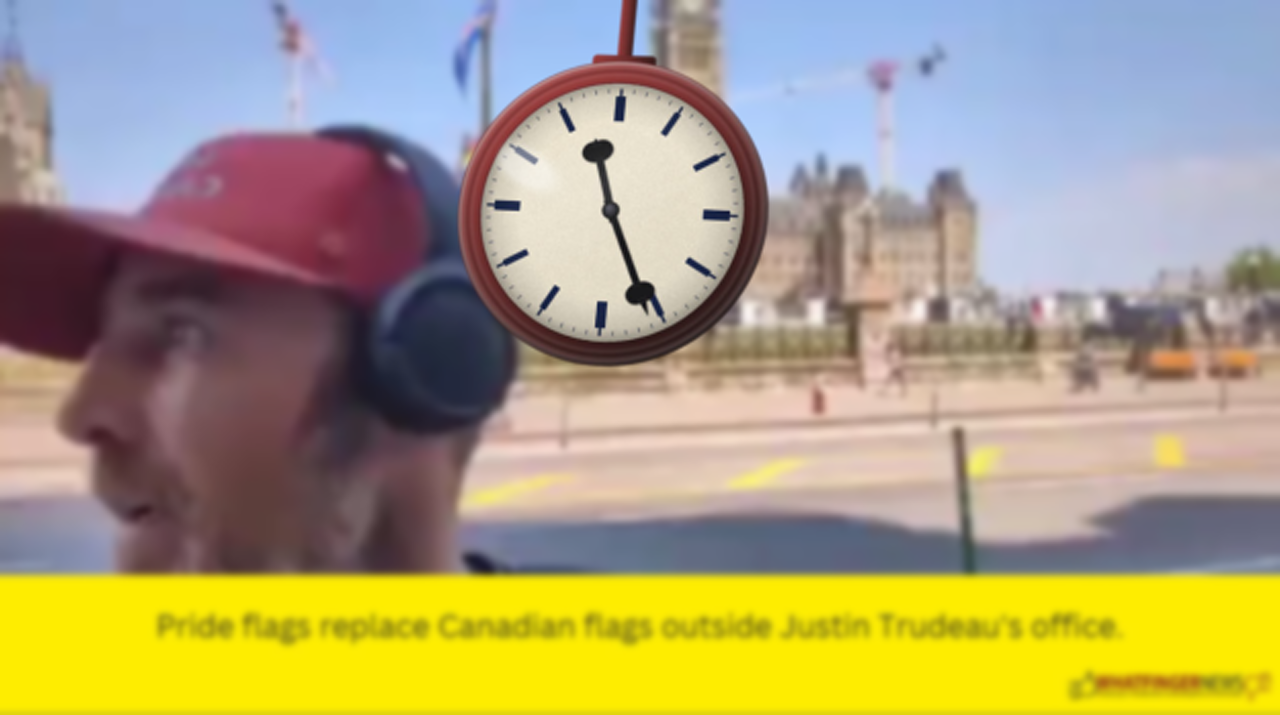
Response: 11:26
